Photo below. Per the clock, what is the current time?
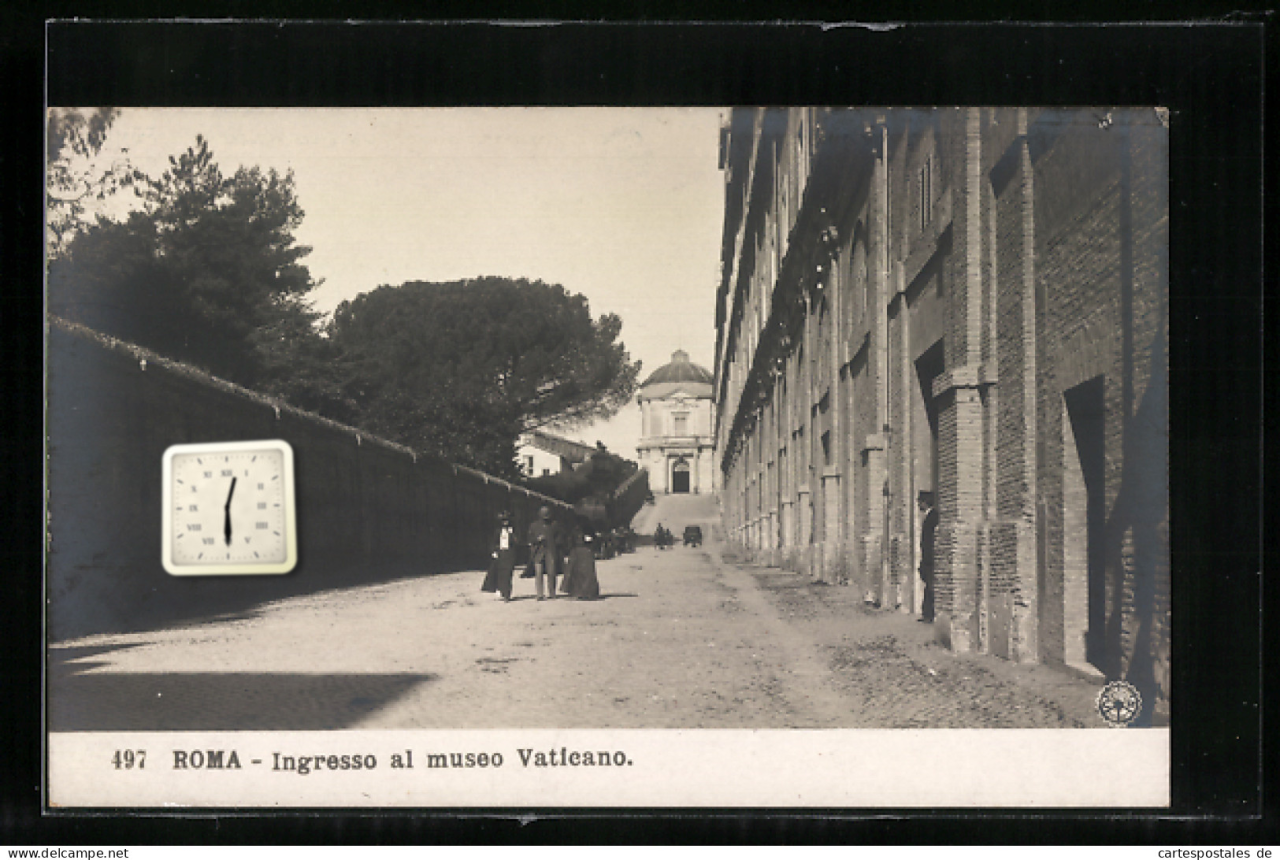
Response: 12:30
